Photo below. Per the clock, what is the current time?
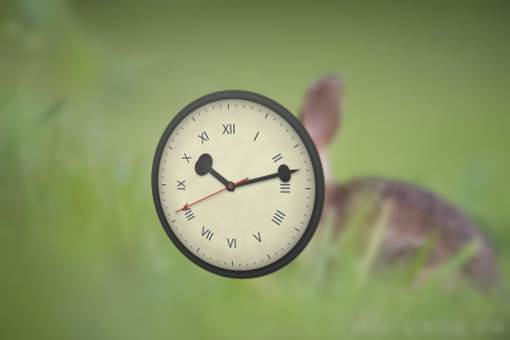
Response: 10:12:41
